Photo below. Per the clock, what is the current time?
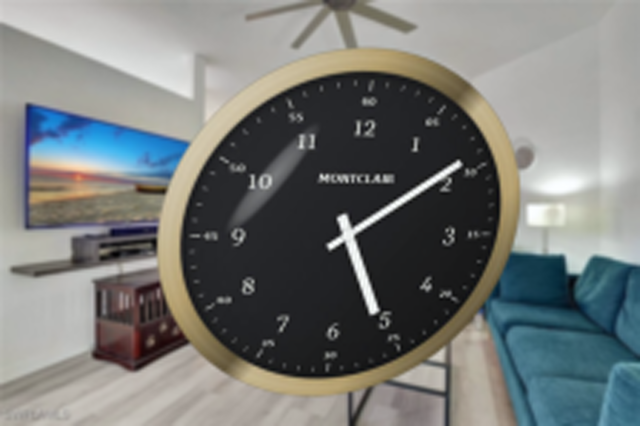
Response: 5:09
